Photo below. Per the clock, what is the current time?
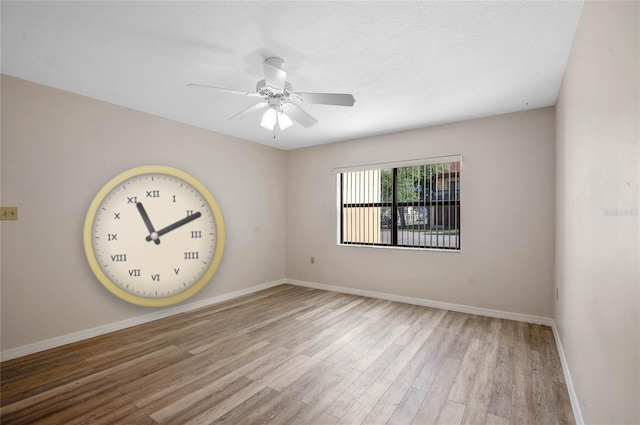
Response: 11:11
